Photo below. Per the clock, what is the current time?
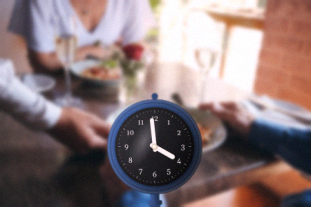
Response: 3:59
